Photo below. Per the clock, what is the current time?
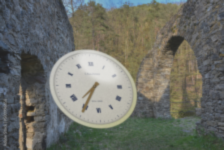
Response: 7:35
